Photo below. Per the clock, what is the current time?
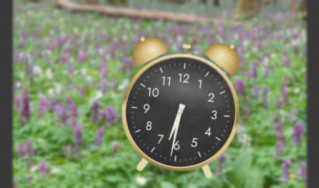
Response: 6:31
